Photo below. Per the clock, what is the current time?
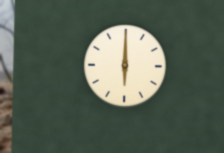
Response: 6:00
